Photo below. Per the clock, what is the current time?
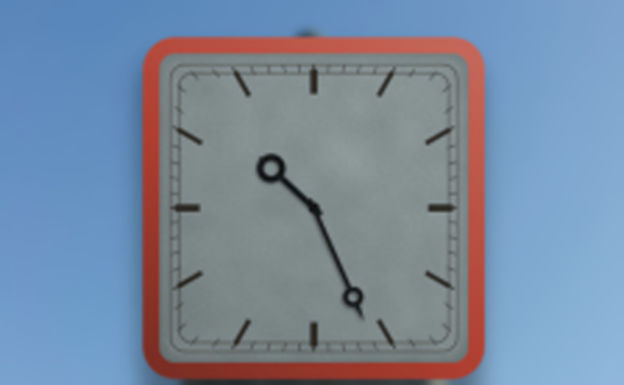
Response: 10:26
